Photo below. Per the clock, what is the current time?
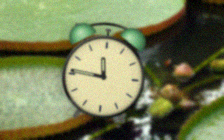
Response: 11:46
